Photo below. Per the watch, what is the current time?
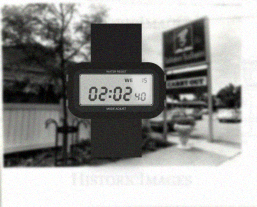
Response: 2:02:40
